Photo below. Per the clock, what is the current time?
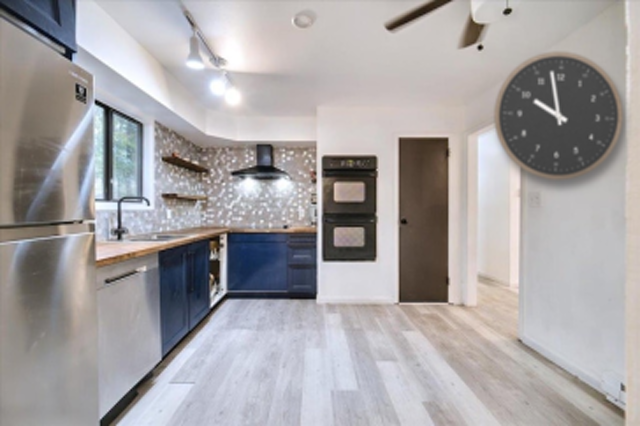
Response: 9:58
